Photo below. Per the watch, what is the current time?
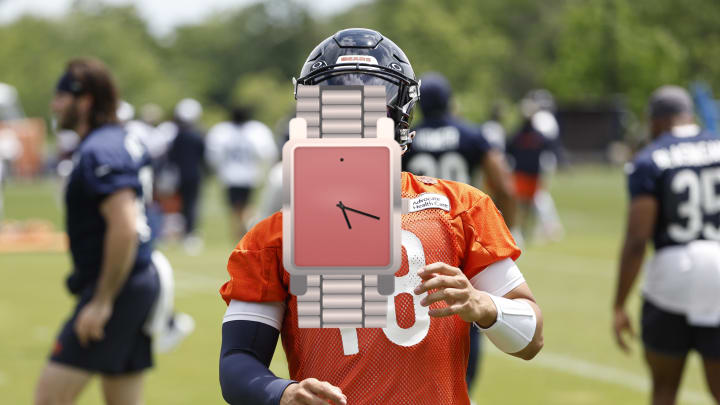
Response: 5:18
